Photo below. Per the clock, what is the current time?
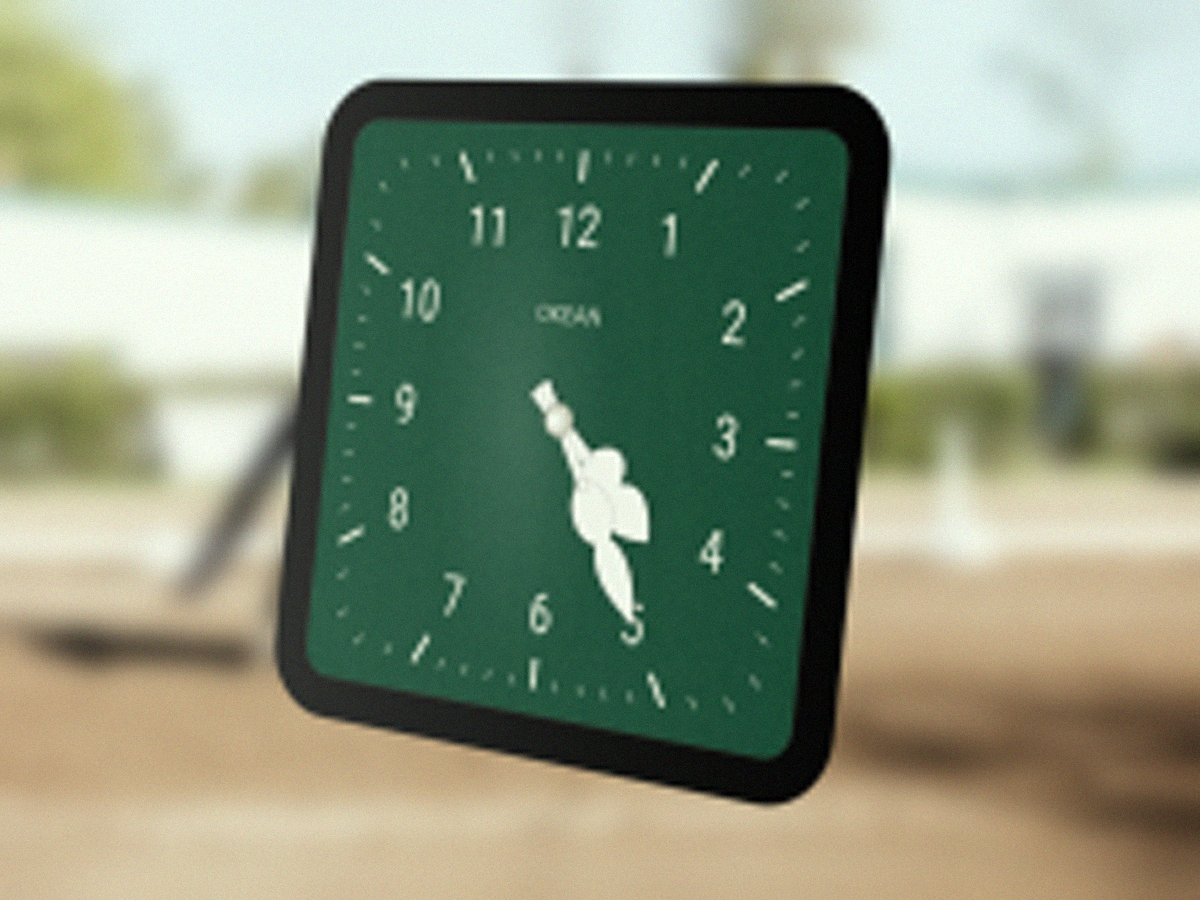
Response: 4:25
